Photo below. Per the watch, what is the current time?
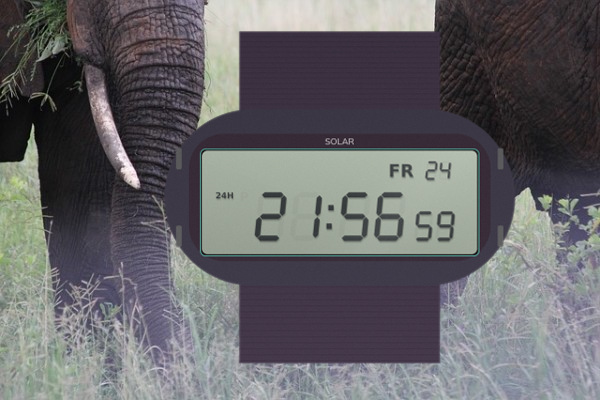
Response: 21:56:59
